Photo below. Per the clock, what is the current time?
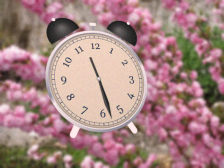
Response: 11:28
